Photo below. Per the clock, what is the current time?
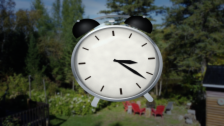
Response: 3:22
